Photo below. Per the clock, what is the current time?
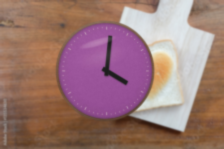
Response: 4:01
